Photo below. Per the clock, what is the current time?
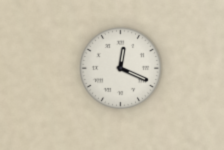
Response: 12:19
